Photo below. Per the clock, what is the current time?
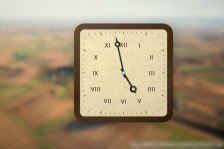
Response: 4:58
